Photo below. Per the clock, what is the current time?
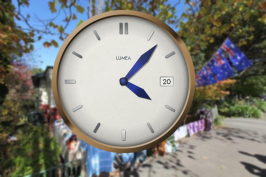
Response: 4:07
